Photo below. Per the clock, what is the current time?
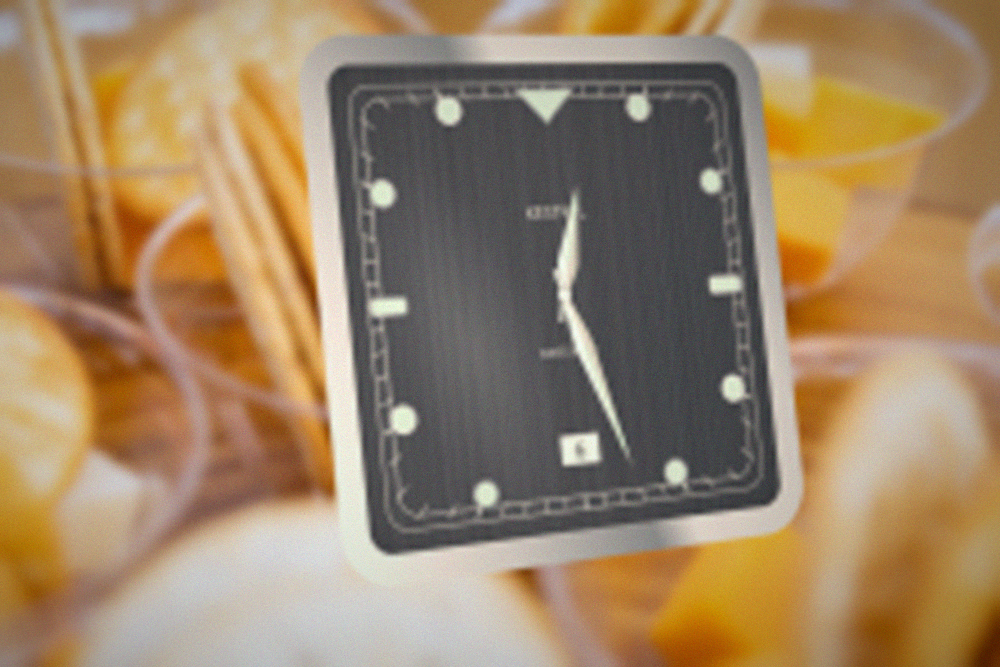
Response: 12:27
